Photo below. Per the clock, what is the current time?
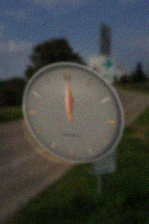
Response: 12:00
